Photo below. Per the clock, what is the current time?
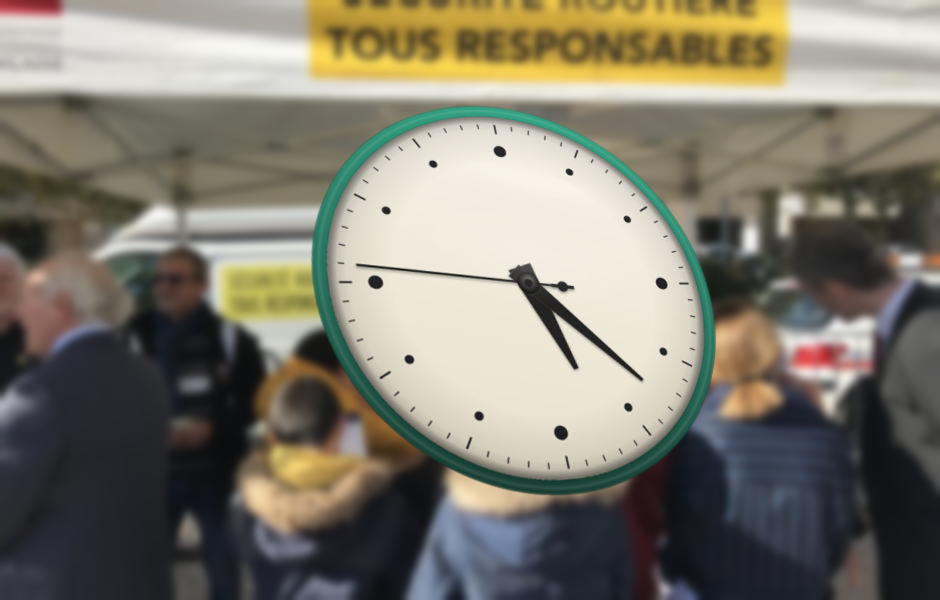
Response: 5:22:46
